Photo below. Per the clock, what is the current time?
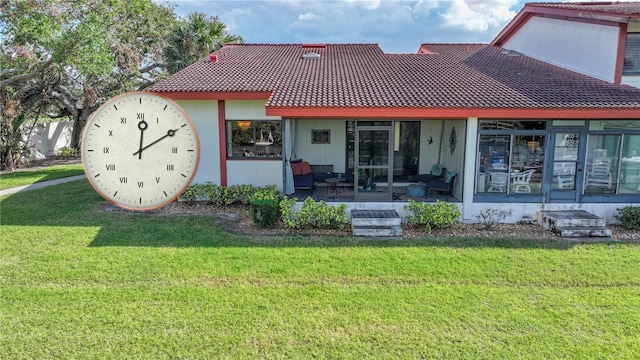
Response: 12:10
